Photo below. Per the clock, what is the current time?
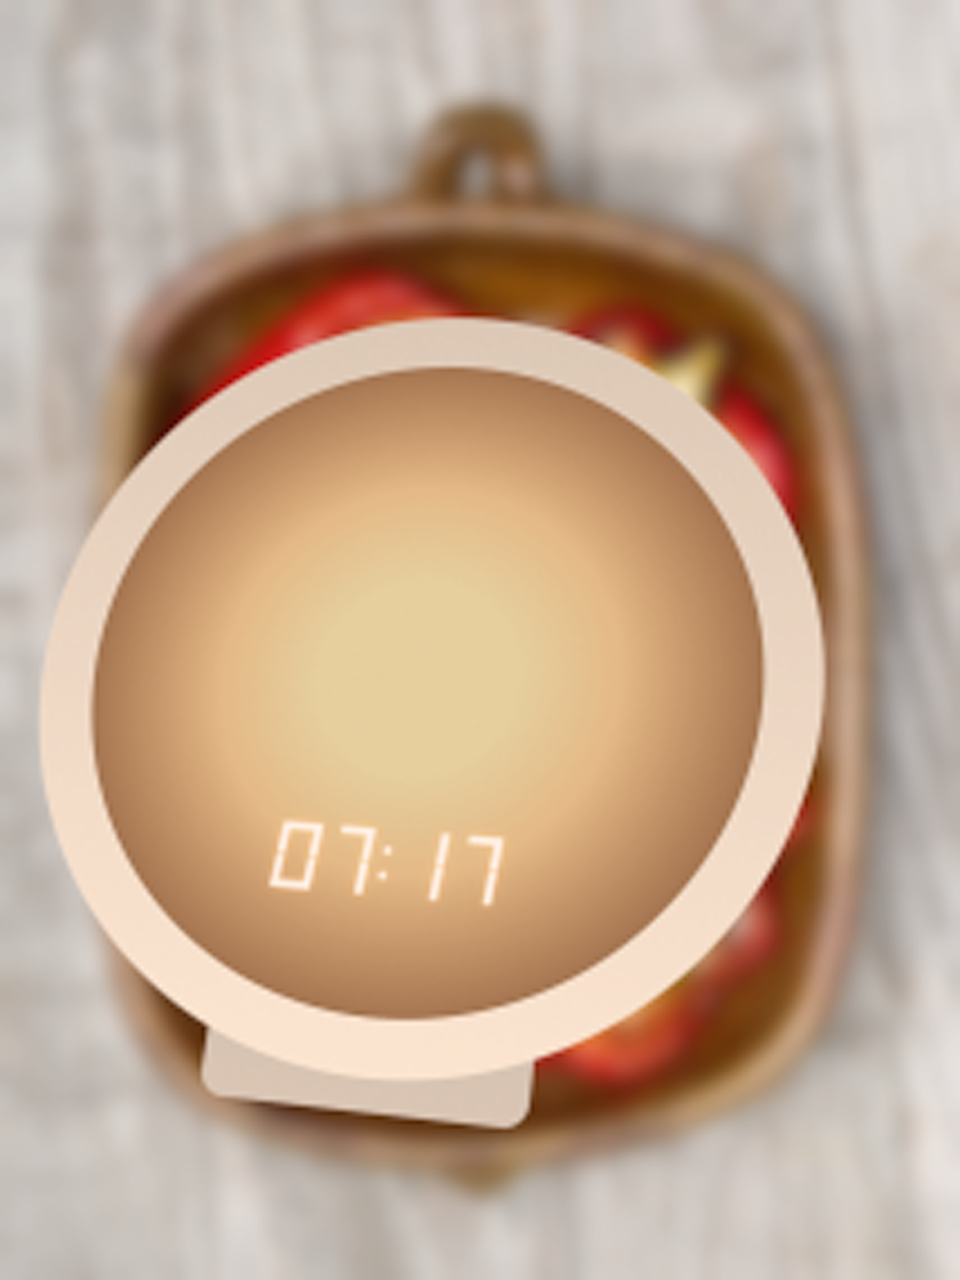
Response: 7:17
